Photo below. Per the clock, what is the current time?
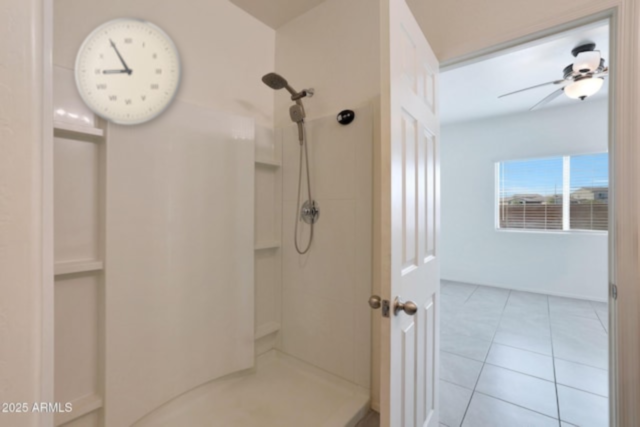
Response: 8:55
